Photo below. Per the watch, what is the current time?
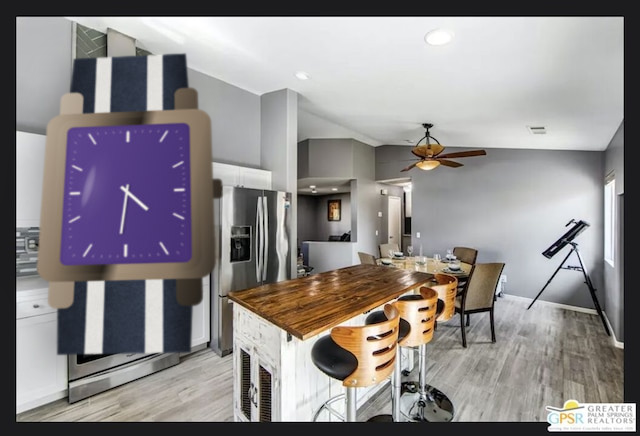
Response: 4:31
